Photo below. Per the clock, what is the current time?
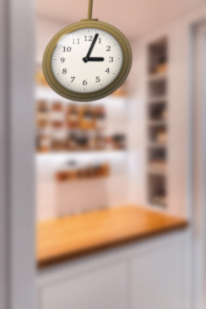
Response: 3:03
